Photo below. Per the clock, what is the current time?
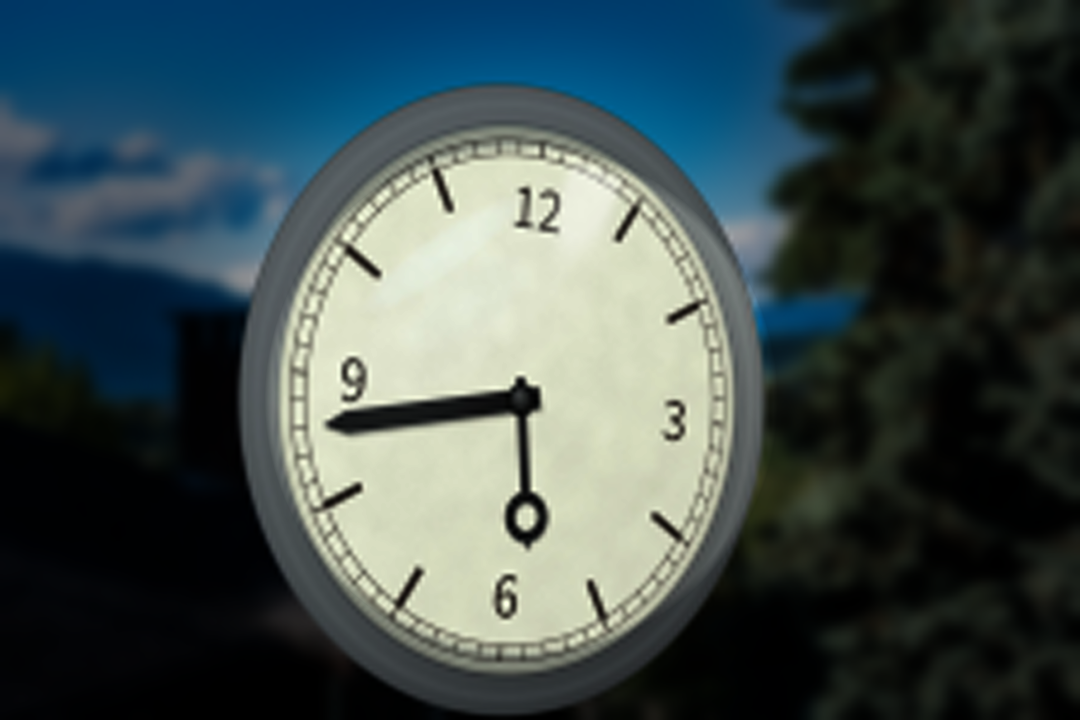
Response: 5:43
